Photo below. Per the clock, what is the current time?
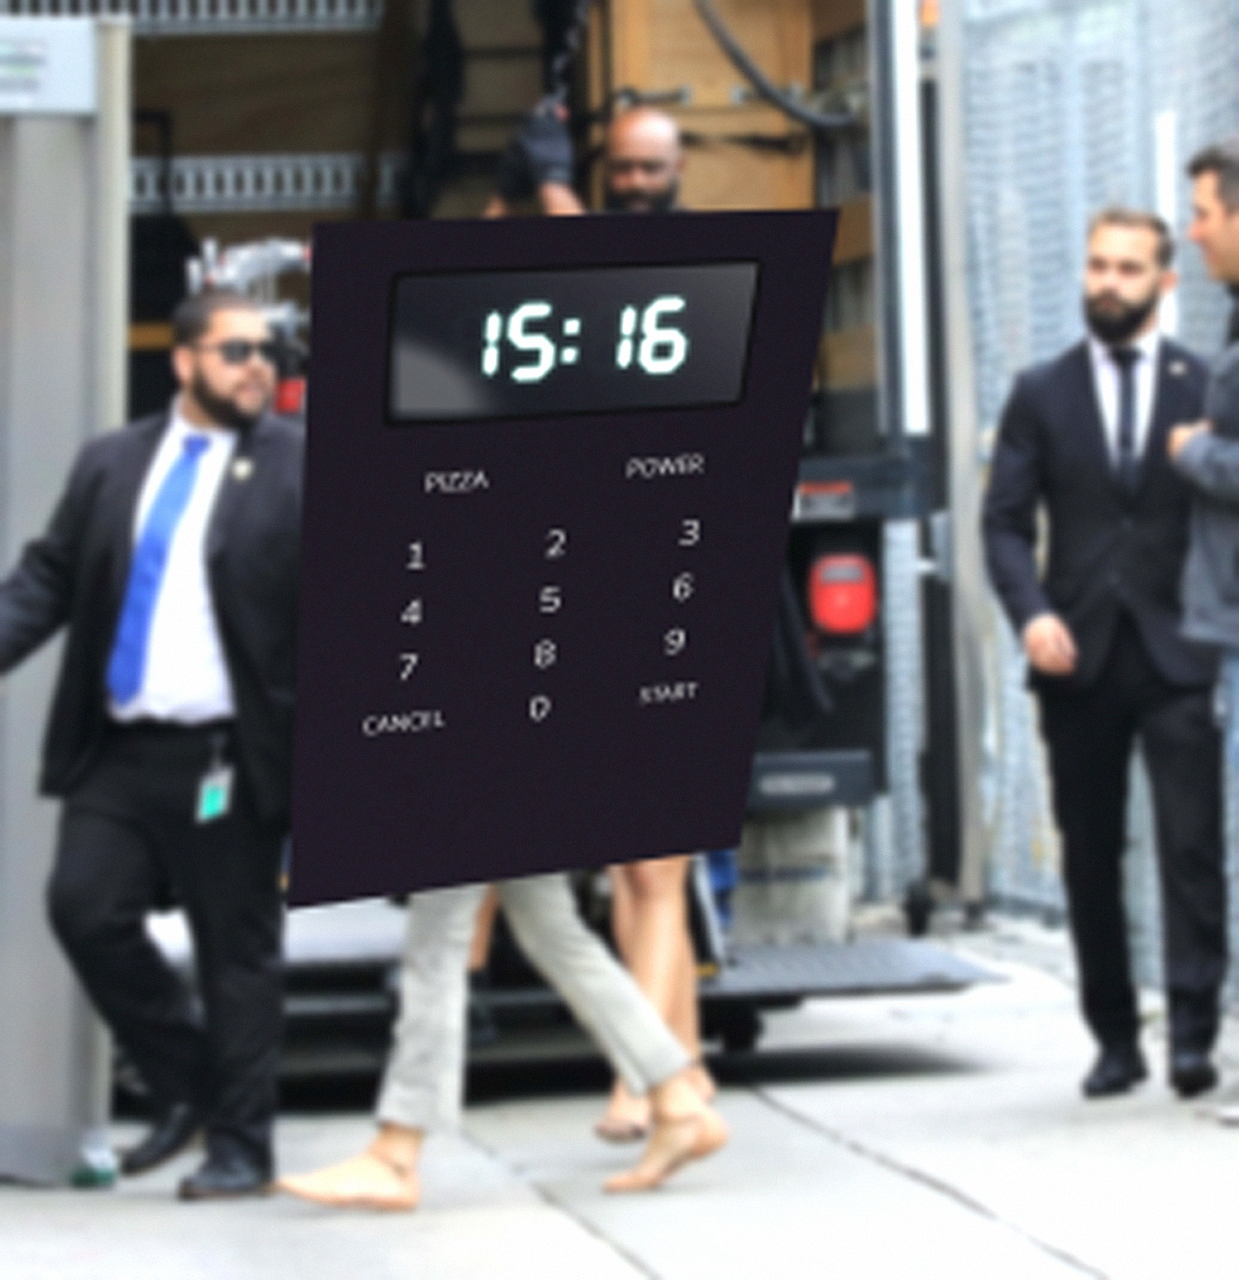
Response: 15:16
